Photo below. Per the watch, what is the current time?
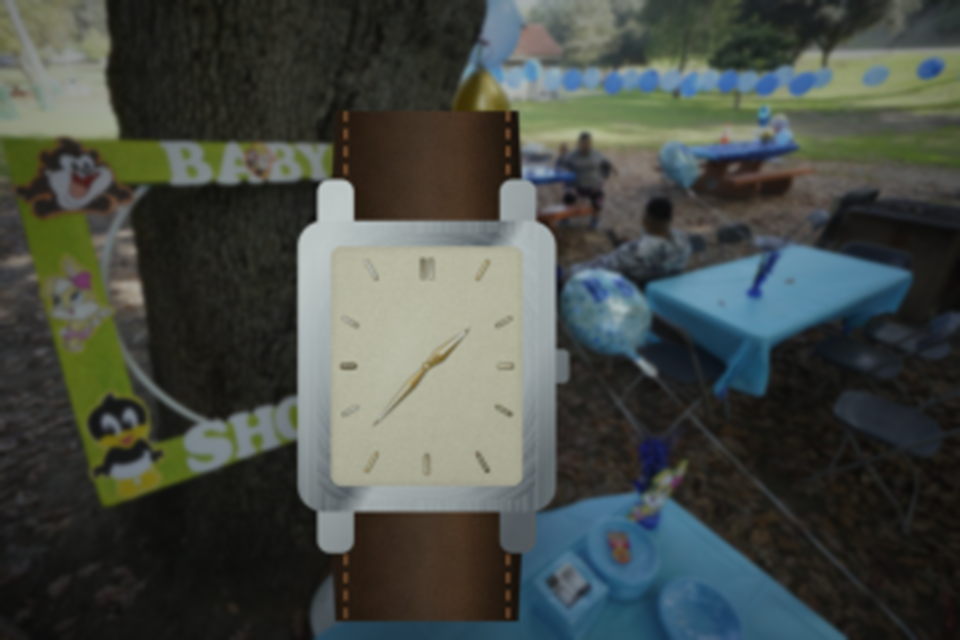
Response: 1:37
